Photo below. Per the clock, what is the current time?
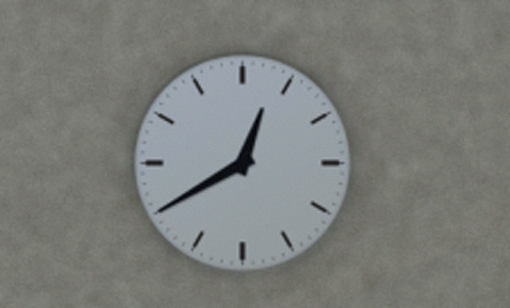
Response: 12:40
